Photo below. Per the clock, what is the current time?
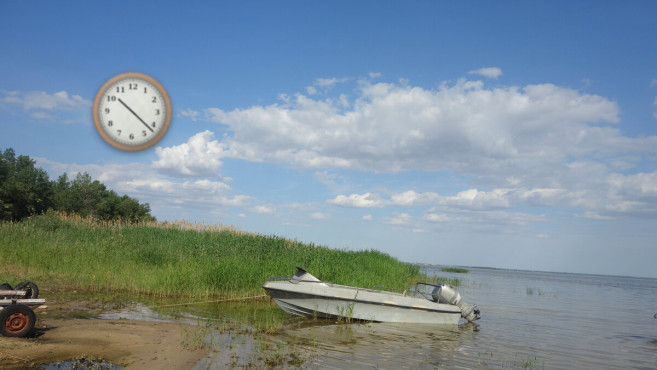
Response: 10:22
